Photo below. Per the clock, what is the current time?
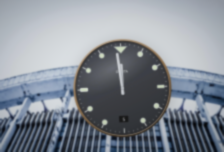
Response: 11:59
